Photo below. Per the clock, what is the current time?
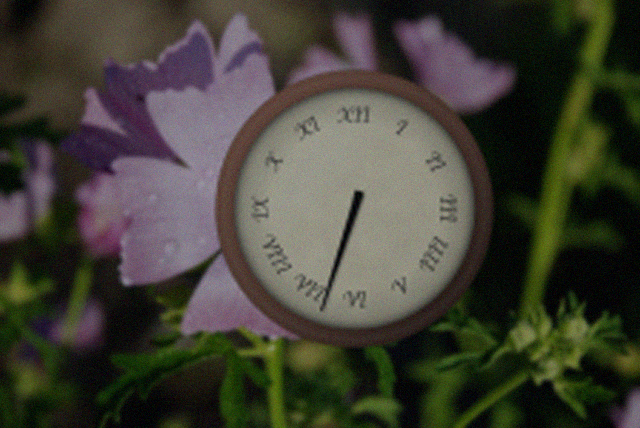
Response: 6:33
